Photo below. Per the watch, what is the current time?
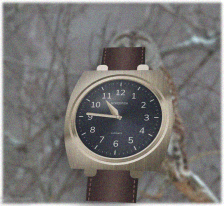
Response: 10:46
